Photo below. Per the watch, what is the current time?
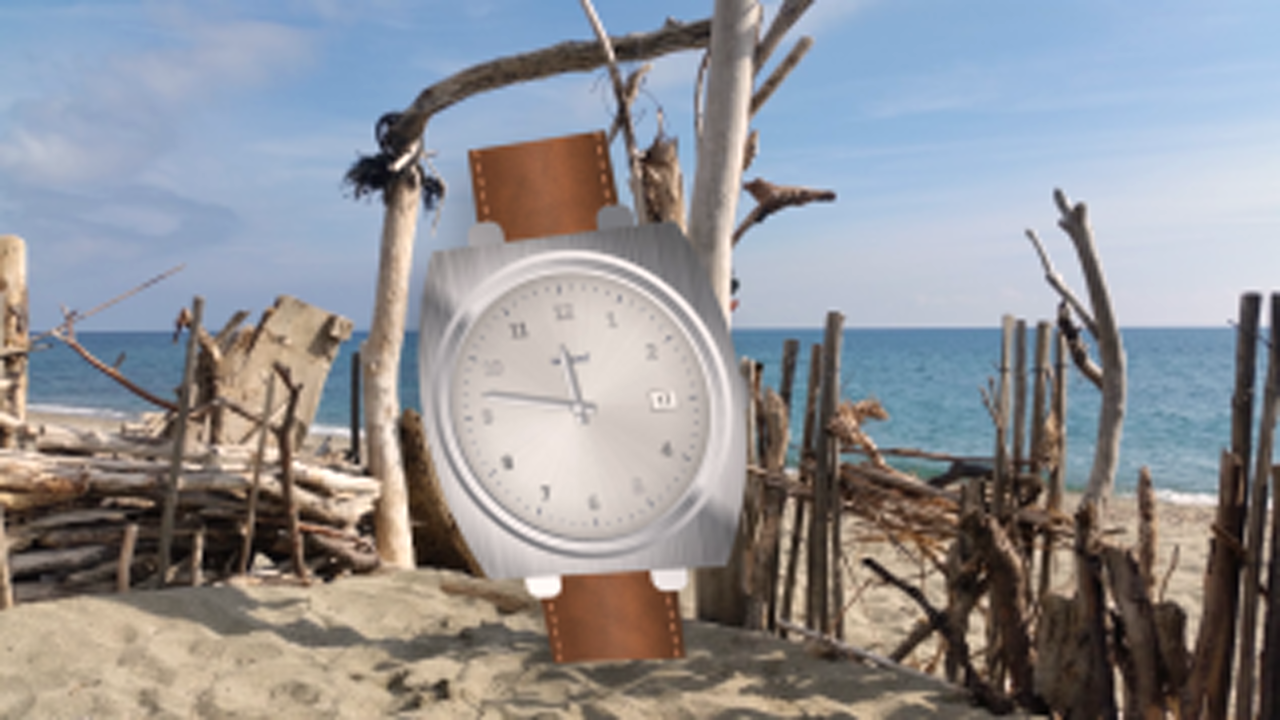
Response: 11:47
